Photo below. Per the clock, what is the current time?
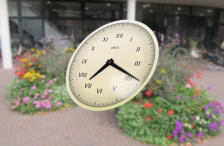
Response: 7:19
